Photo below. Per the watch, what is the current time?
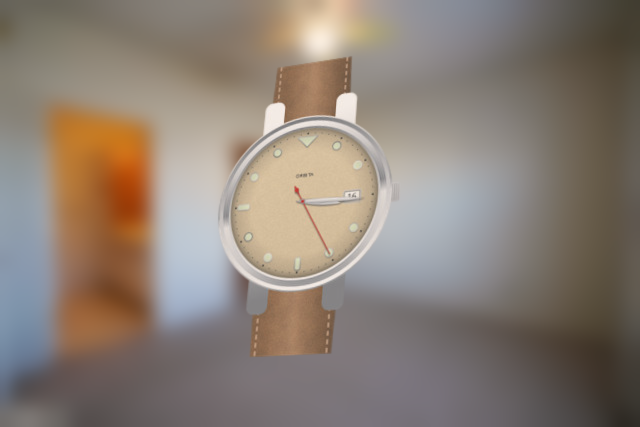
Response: 3:15:25
